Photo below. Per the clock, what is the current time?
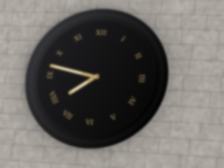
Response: 7:47
